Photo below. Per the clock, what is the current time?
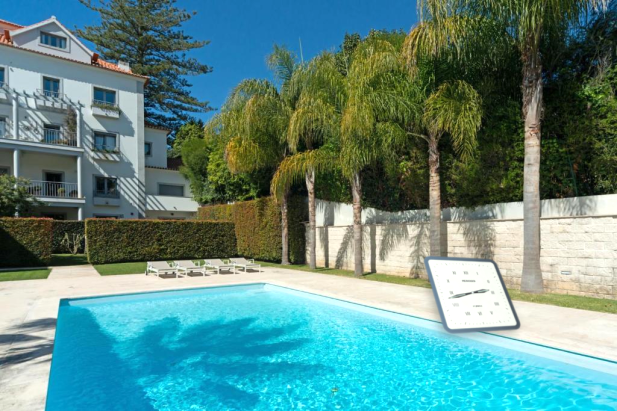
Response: 2:43
